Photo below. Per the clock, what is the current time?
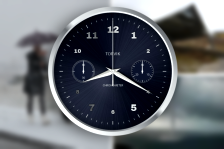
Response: 8:20
